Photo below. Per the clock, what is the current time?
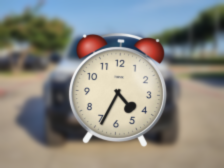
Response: 4:34
